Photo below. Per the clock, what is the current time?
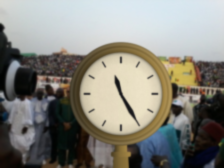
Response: 11:25
